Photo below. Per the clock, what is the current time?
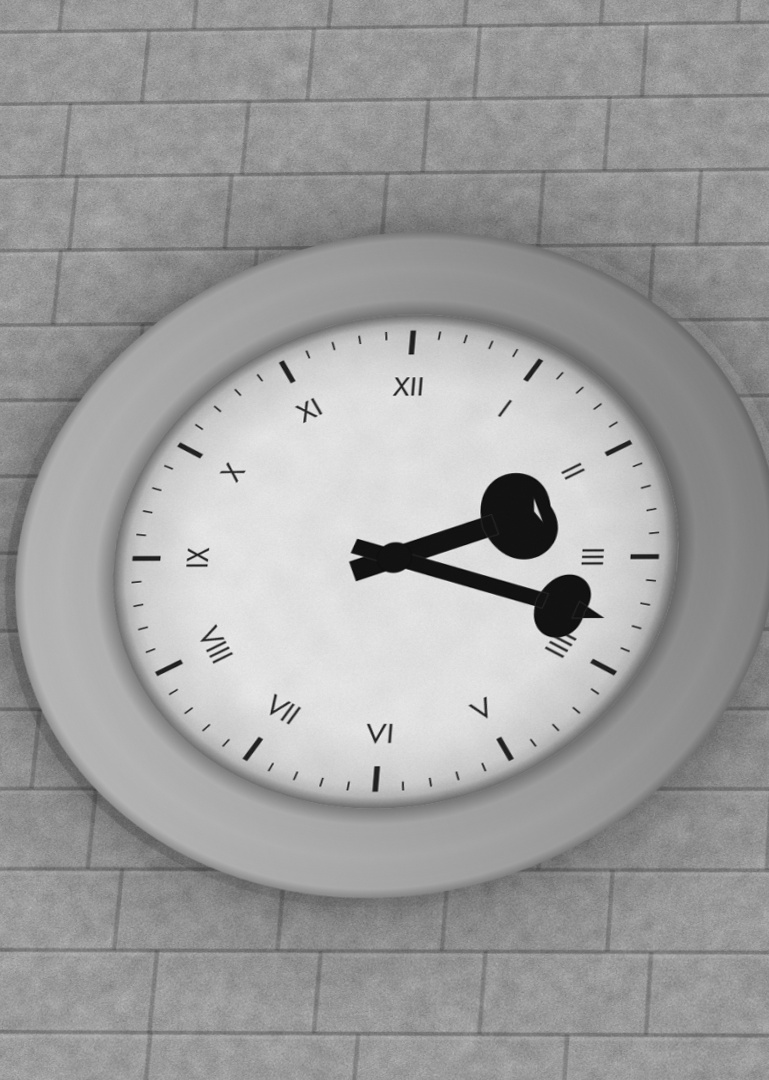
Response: 2:18
